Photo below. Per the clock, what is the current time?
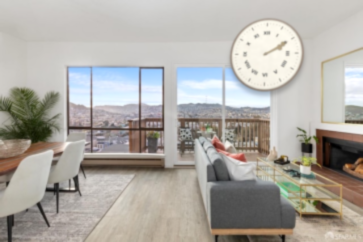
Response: 2:10
